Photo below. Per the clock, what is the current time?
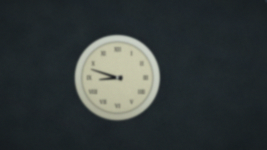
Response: 8:48
